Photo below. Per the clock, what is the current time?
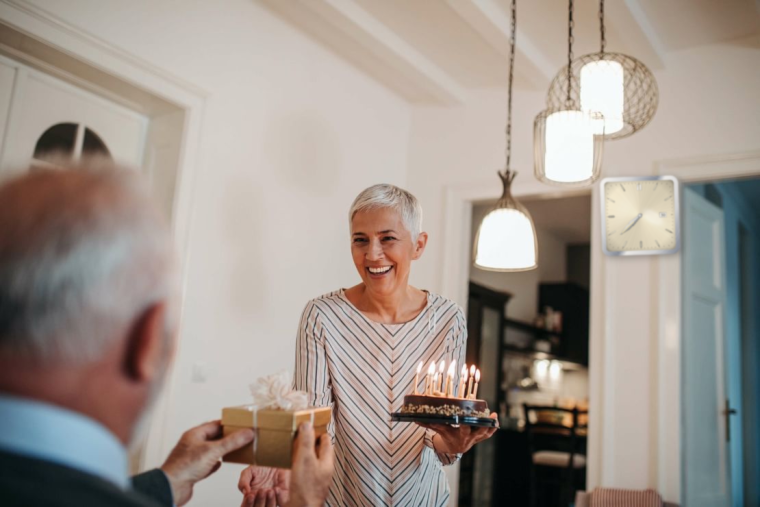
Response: 7:38
